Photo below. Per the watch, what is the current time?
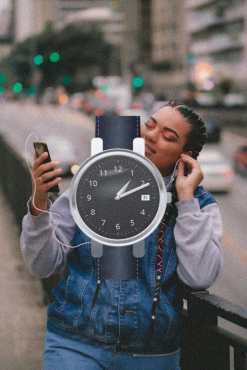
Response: 1:11
